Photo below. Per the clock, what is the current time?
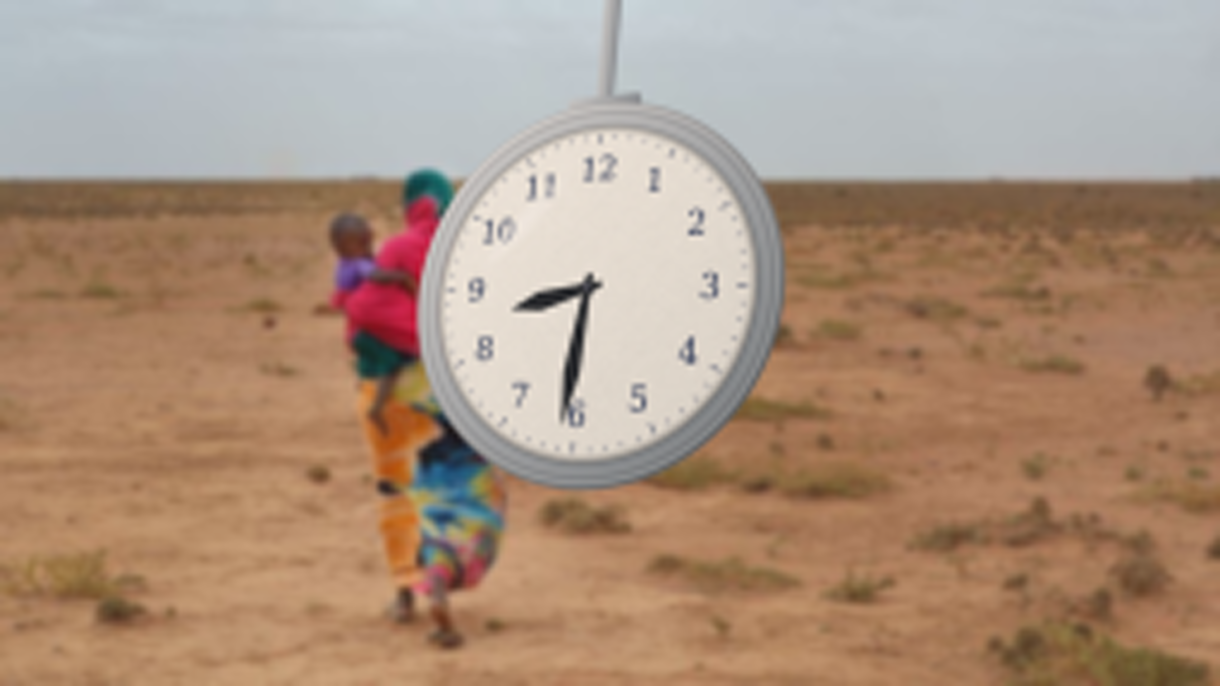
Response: 8:31
